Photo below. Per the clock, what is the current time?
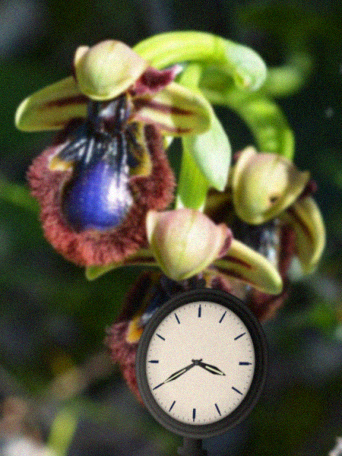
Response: 3:40
